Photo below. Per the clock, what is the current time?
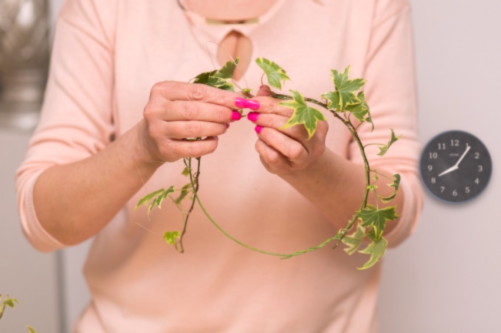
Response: 8:06
